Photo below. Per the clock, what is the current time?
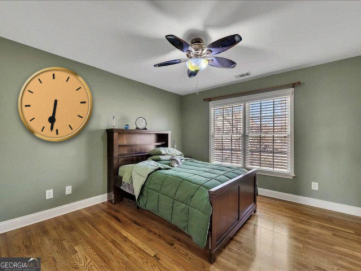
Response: 6:32
